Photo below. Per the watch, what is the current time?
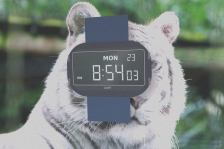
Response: 8:54:03
